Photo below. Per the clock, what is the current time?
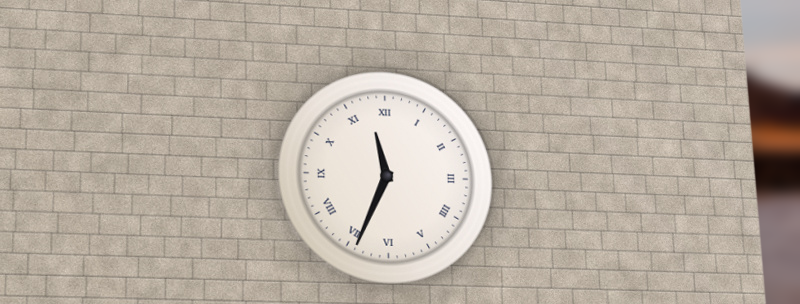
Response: 11:34
